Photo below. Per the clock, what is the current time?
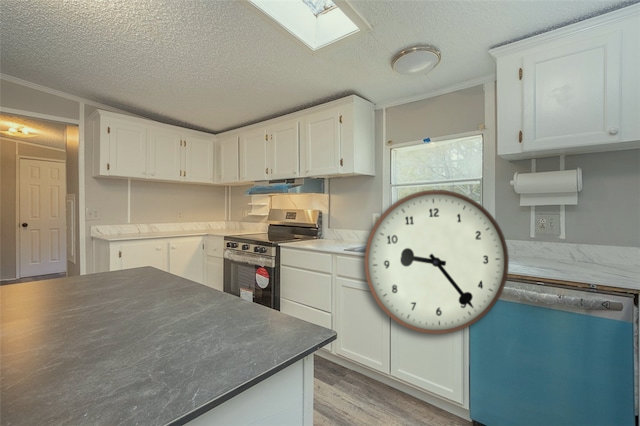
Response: 9:24
